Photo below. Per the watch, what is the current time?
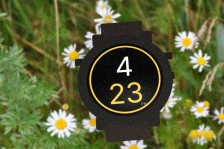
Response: 4:23
